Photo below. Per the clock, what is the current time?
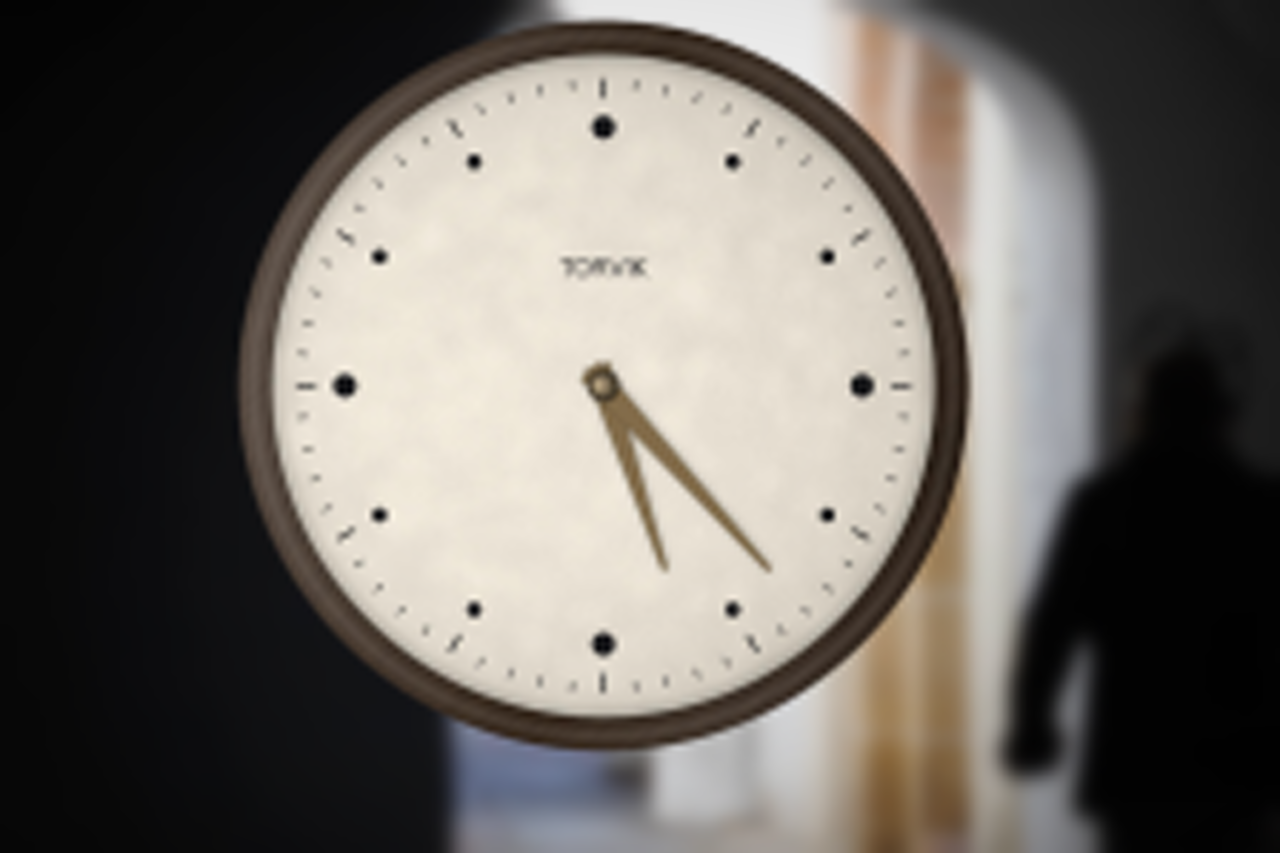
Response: 5:23
